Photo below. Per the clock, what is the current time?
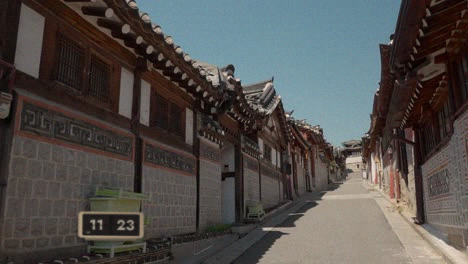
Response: 11:23
